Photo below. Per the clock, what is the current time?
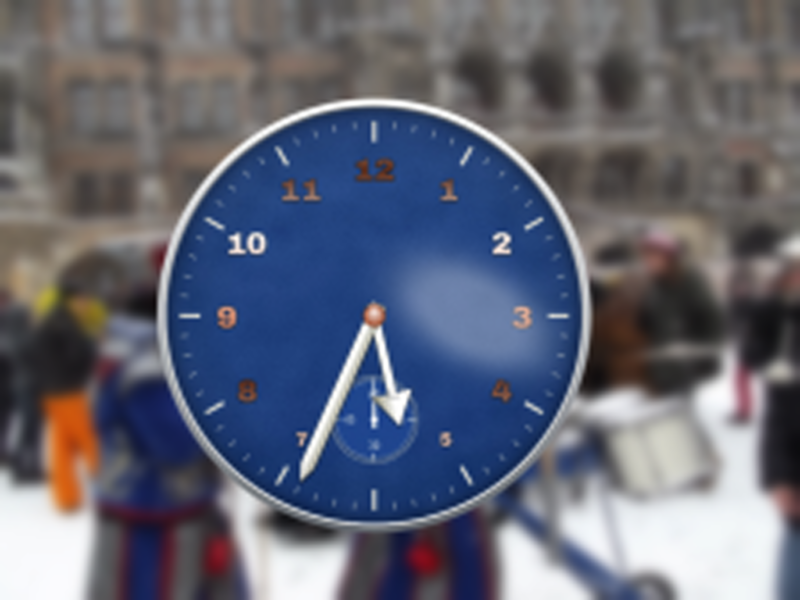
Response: 5:34
